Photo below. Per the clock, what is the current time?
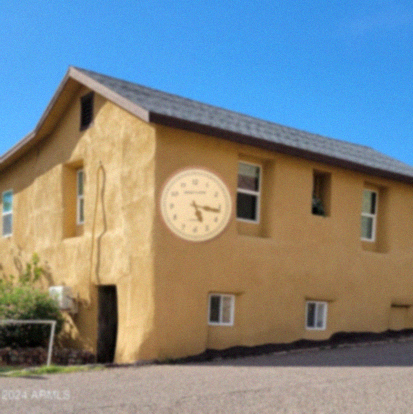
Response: 5:17
